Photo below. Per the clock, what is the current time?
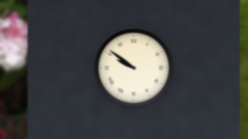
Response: 9:51
